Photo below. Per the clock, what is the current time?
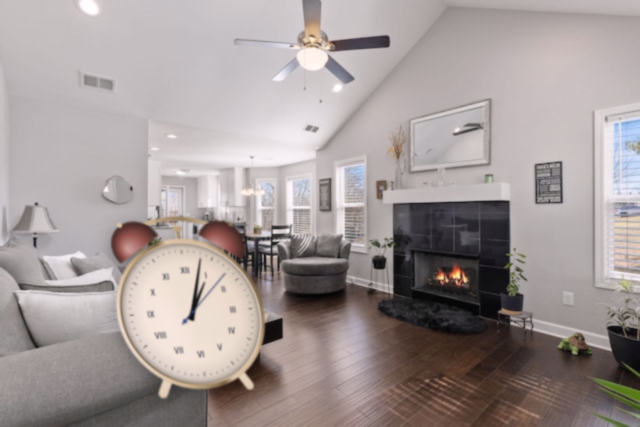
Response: 1:03:08
